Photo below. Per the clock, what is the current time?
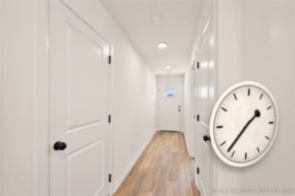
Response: 1:37
